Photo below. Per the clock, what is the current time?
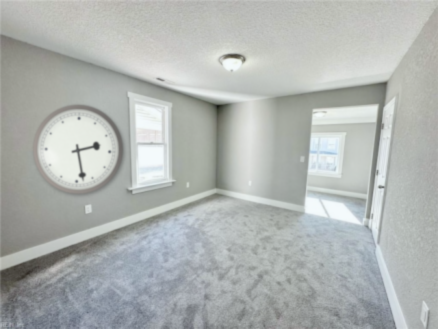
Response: 2:28
